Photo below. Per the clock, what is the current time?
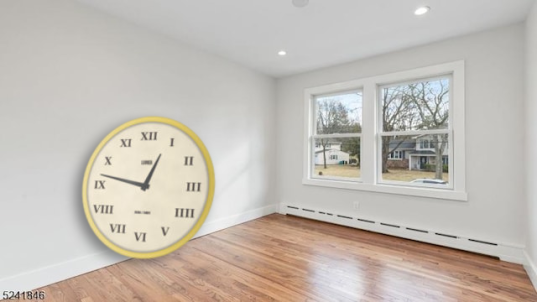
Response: 12:47
